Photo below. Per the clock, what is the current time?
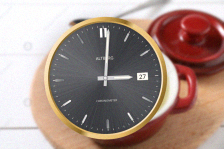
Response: 3:01
